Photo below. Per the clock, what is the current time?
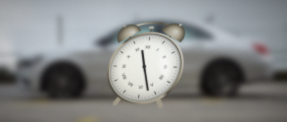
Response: 11:27
